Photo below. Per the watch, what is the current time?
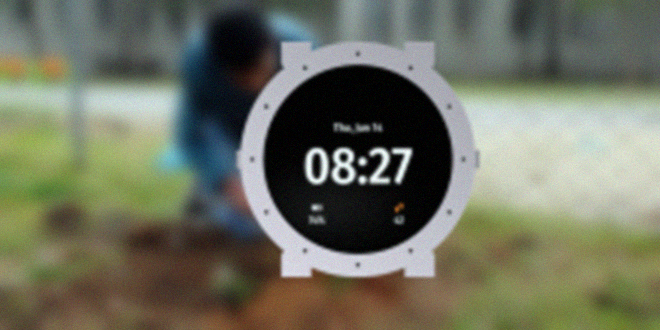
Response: 8:27
